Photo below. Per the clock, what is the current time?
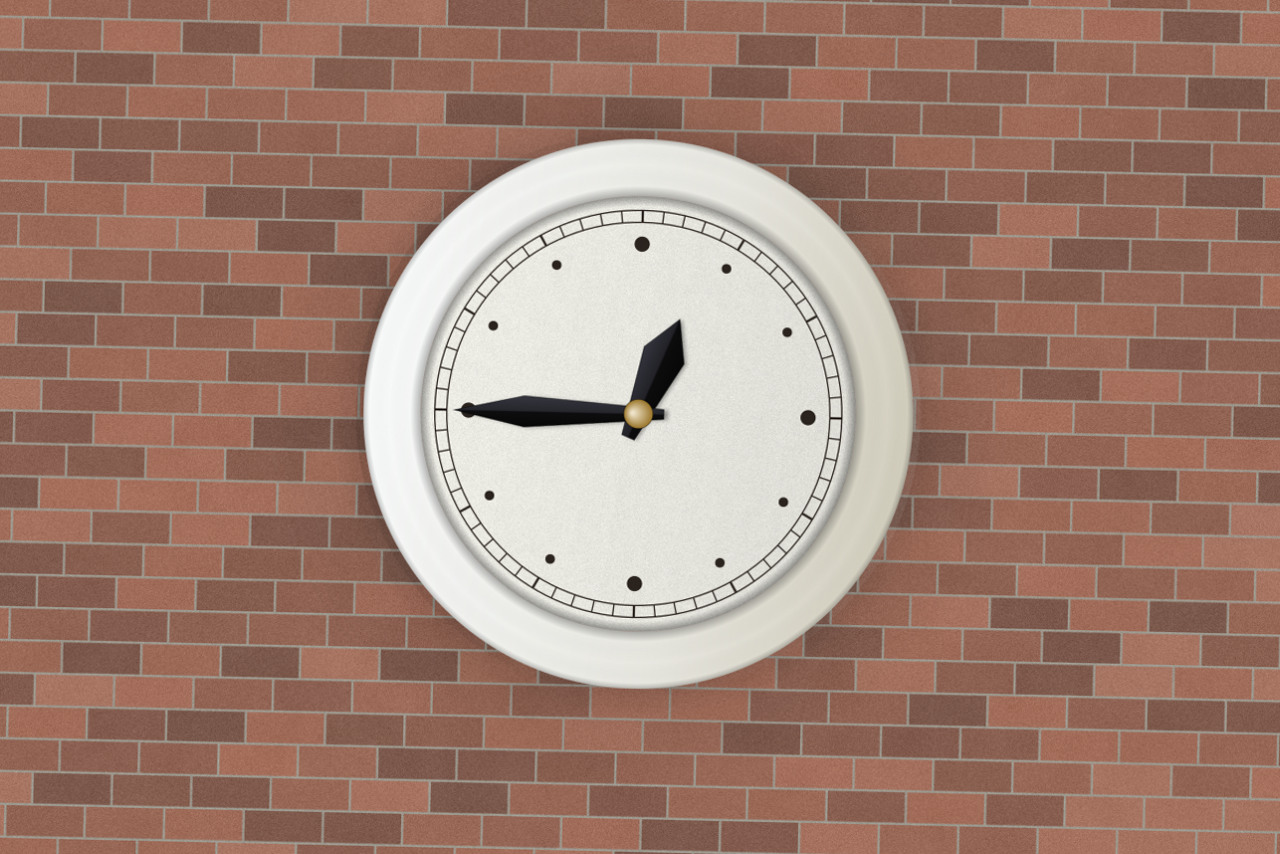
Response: 12:45
